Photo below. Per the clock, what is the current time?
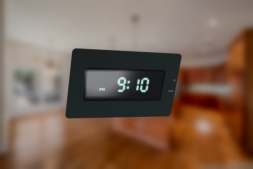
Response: 9:10
